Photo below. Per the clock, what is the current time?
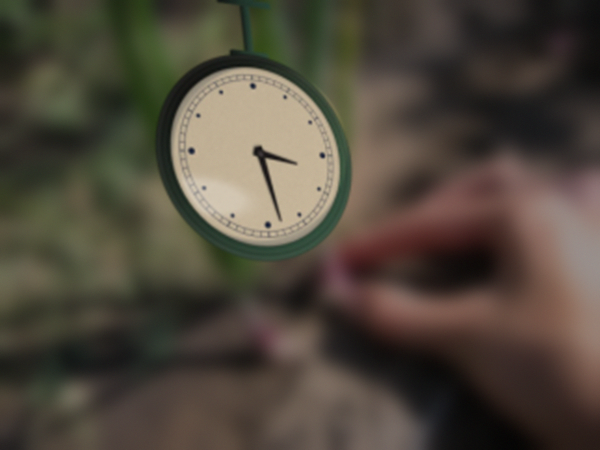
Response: 3:28
